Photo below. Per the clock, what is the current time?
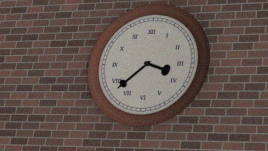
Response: 3:38
